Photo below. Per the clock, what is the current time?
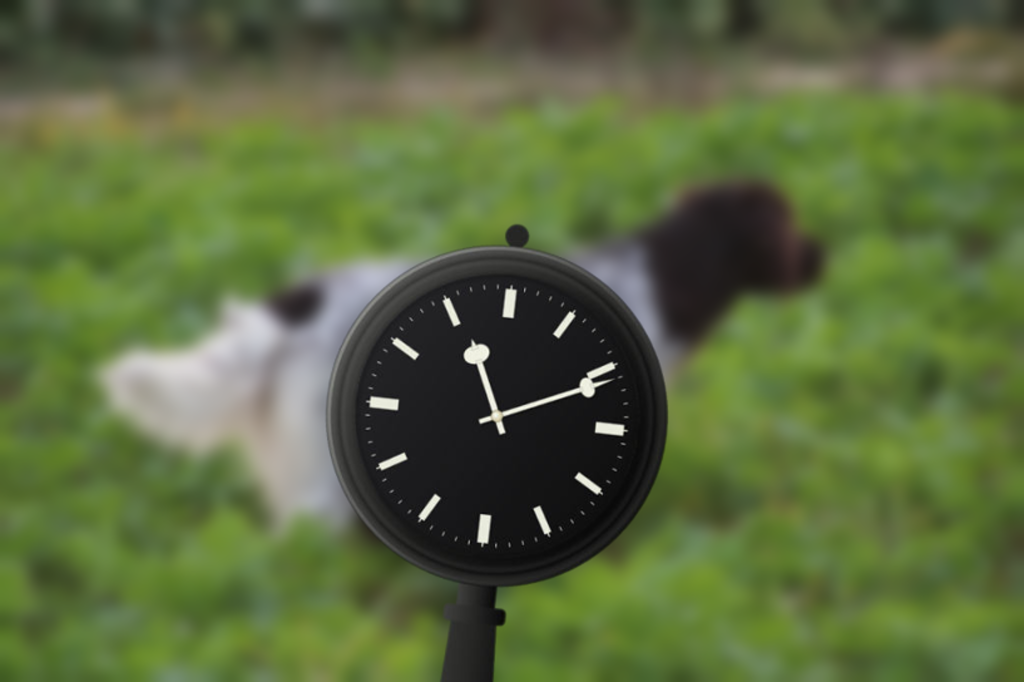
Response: 11:11
